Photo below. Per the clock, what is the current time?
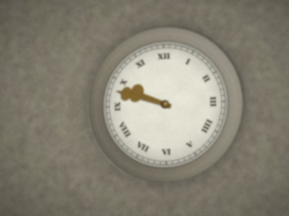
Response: 9:48
